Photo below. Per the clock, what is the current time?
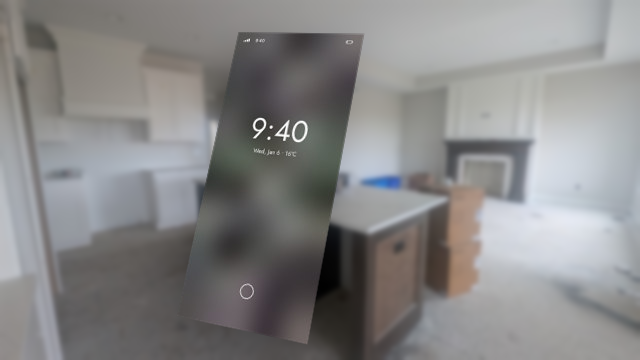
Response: 9:40
